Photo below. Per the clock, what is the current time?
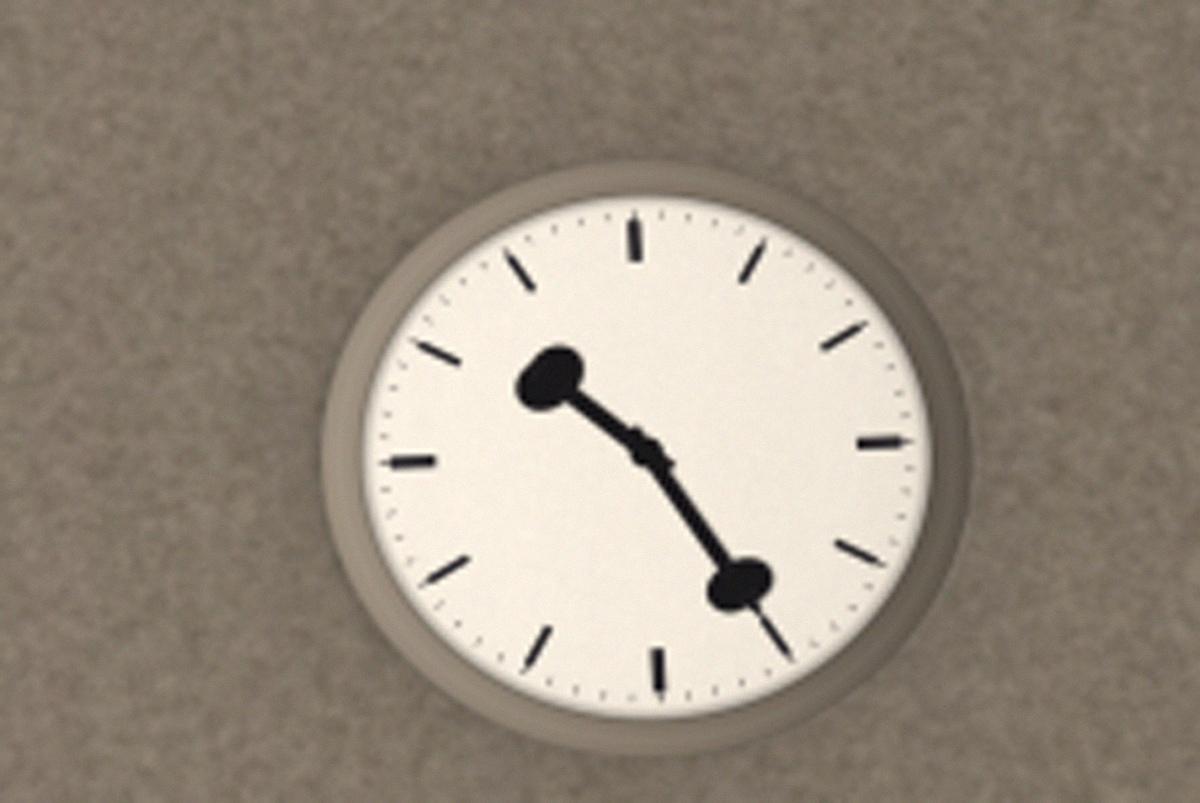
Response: 10:25
